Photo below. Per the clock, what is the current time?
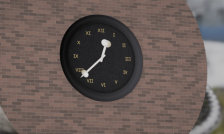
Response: 12:38
